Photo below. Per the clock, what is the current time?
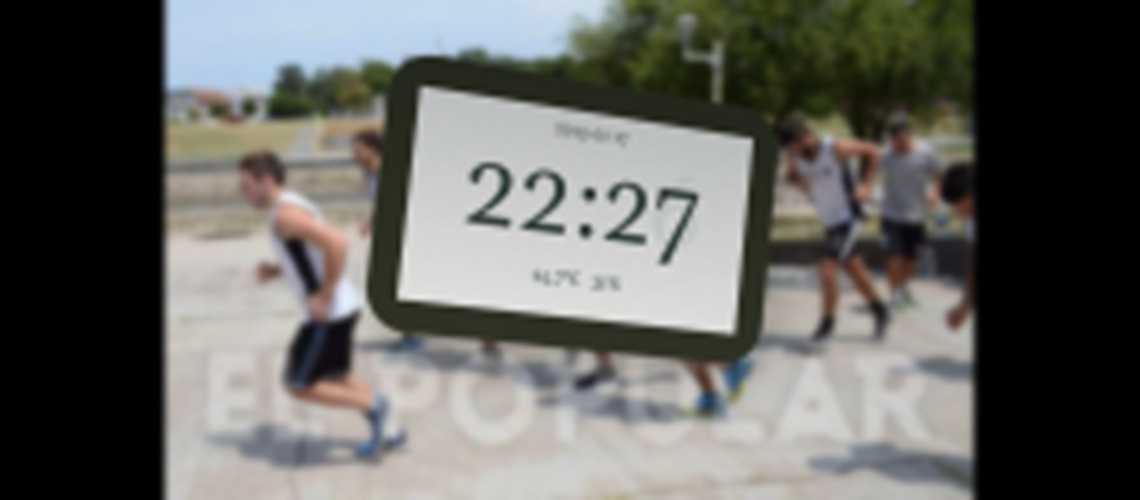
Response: 22:27
